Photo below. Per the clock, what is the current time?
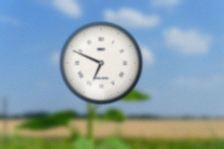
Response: 6:49
